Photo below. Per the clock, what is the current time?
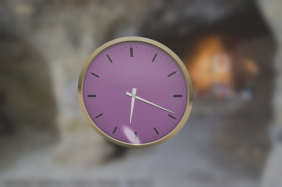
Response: 6:19
